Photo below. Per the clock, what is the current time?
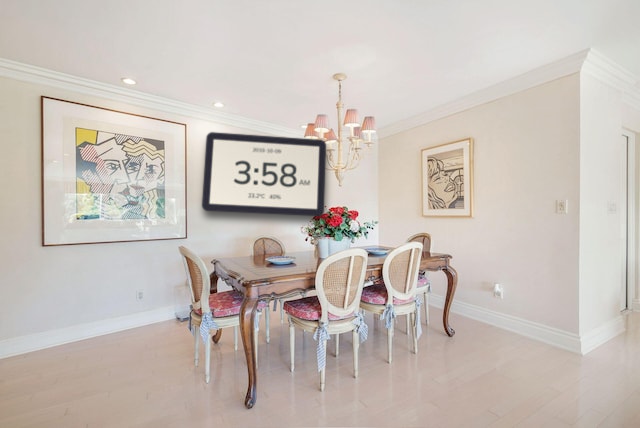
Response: 3:58
